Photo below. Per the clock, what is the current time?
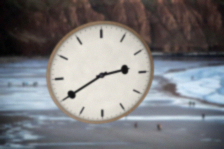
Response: 2:40
